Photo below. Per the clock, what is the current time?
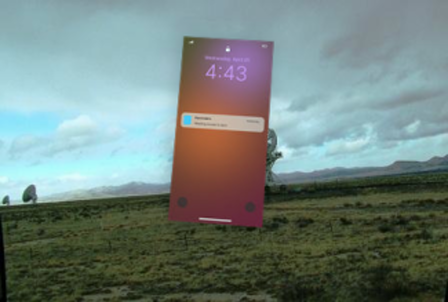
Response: 4:43
